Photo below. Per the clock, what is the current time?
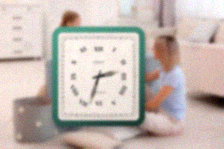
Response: 2:33
